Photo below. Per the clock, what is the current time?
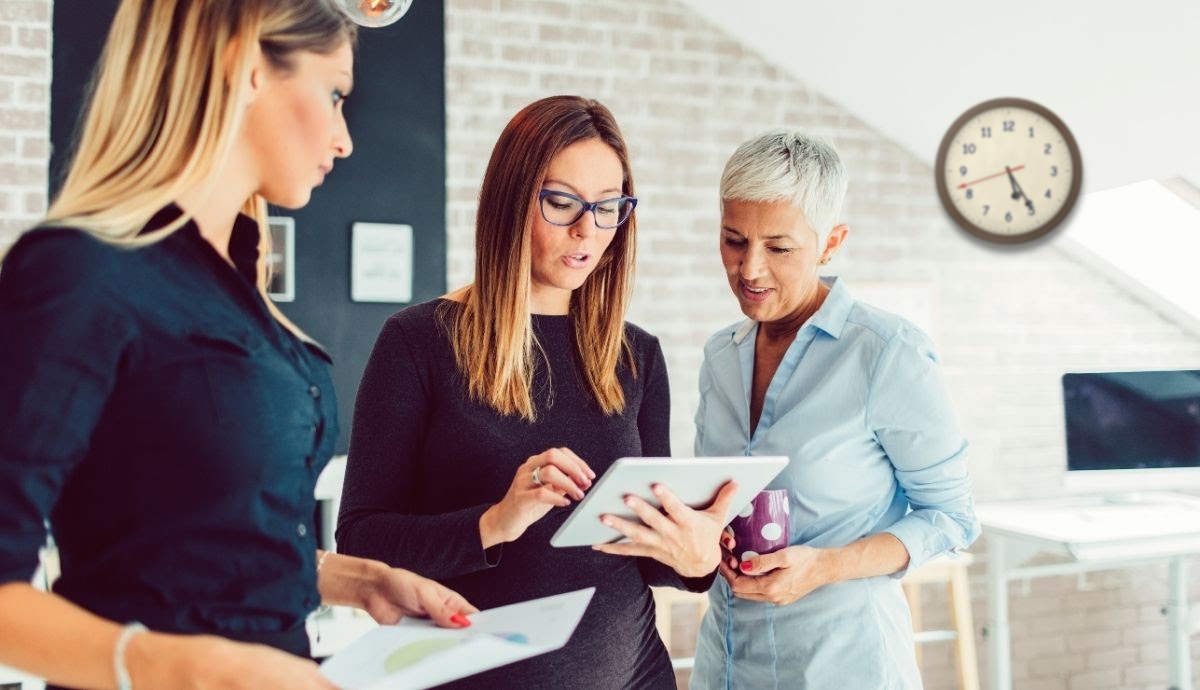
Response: 5:24:42
